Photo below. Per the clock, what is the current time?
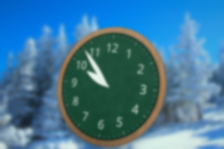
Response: 9:53
